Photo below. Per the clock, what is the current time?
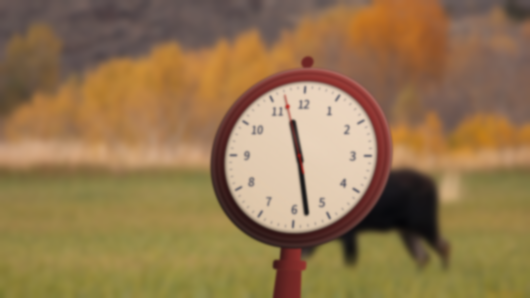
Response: 11:27:57
